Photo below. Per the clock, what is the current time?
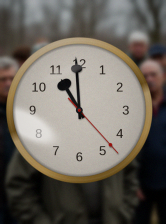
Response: 10:59:23
